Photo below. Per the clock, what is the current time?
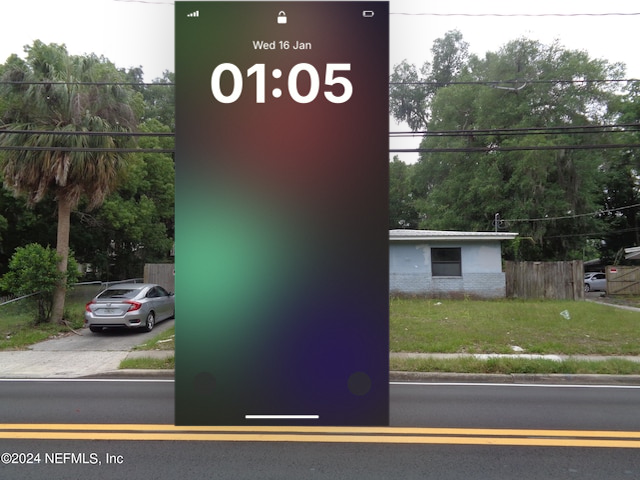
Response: 1:05
